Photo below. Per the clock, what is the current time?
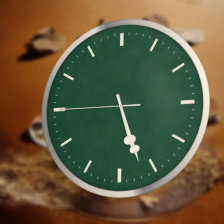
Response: 5:26:45
